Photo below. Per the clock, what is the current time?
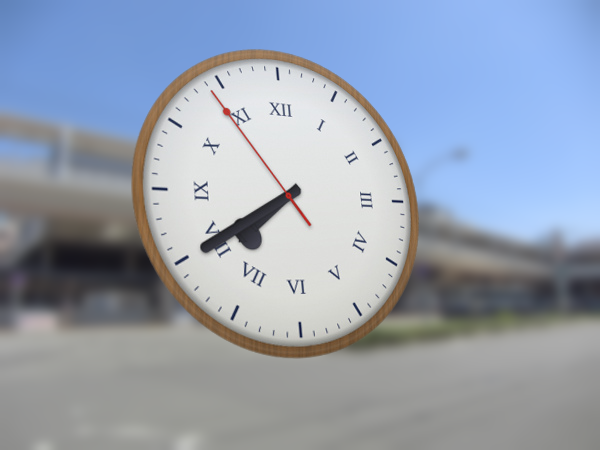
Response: 7:39:54
